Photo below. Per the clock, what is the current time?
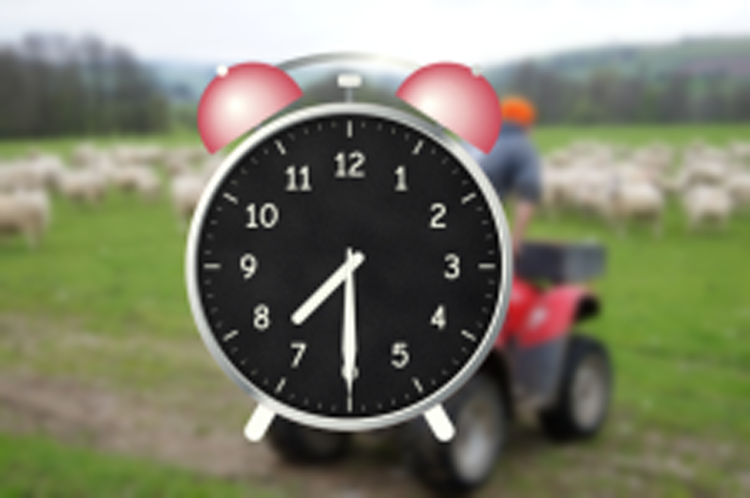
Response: 7:30
